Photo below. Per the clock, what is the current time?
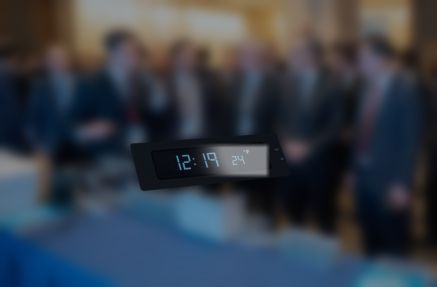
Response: 12:19
